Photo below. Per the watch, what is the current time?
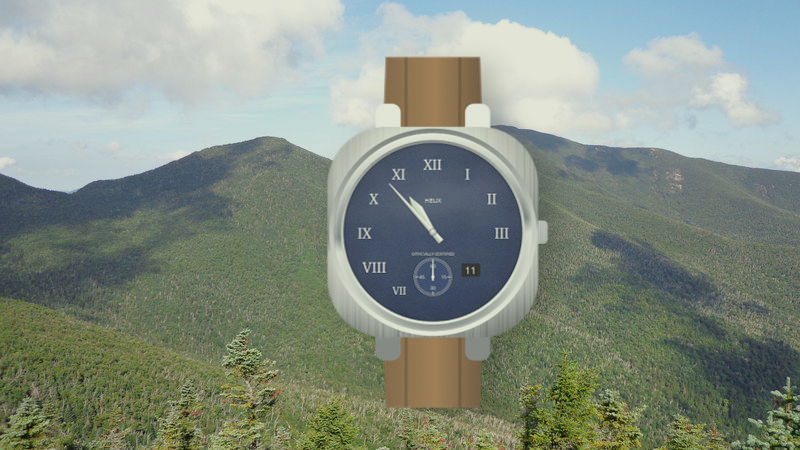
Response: 10:53
